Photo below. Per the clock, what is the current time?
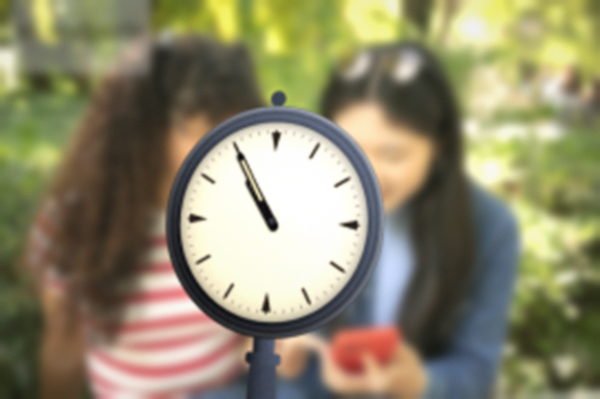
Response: 10:55
